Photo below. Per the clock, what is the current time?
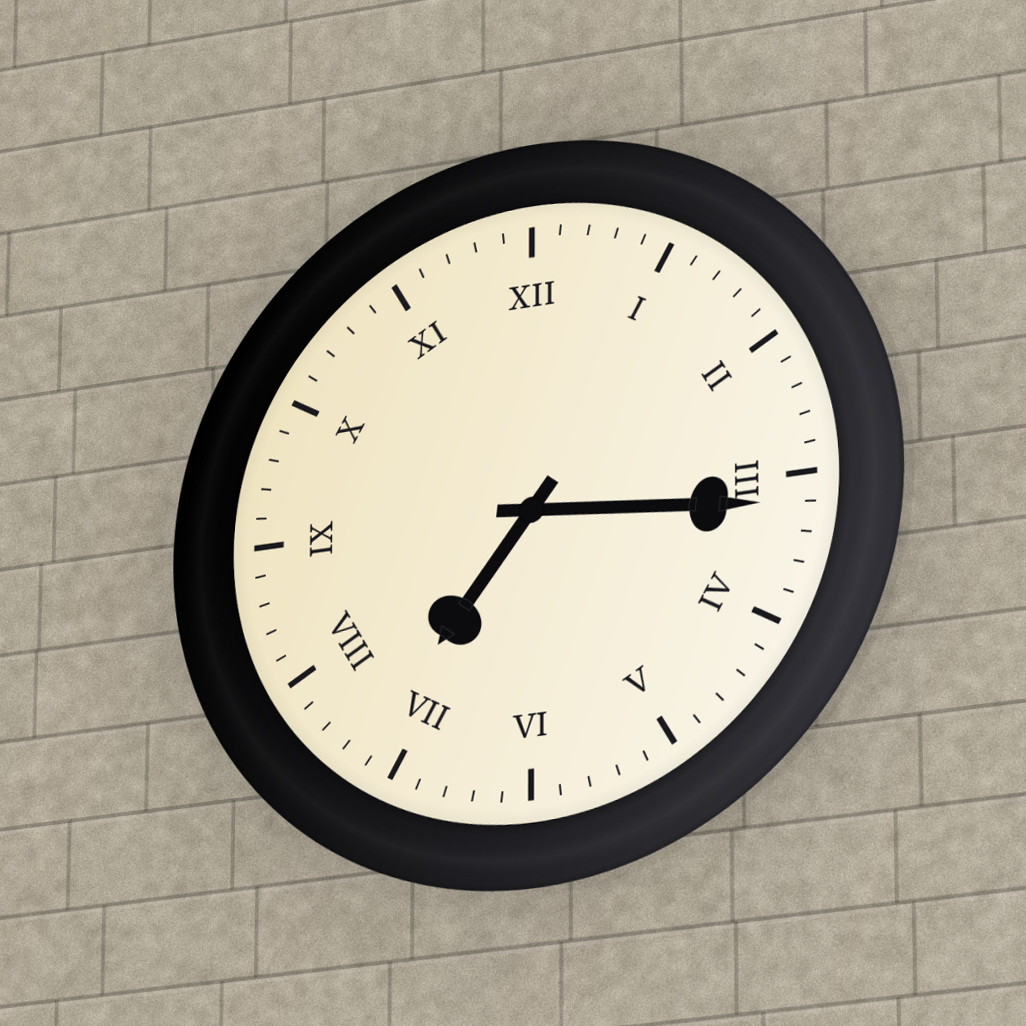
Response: 7:16
